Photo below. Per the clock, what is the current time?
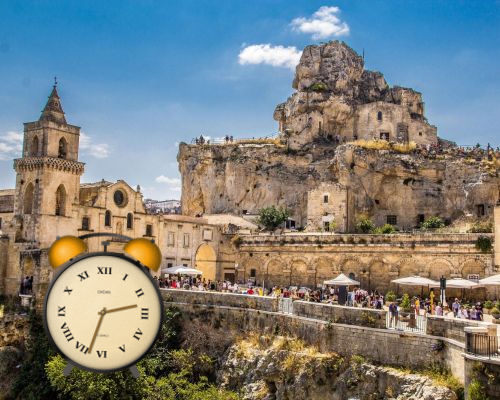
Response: 2:33
